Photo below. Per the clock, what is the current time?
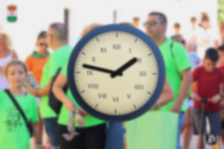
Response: 1:47
